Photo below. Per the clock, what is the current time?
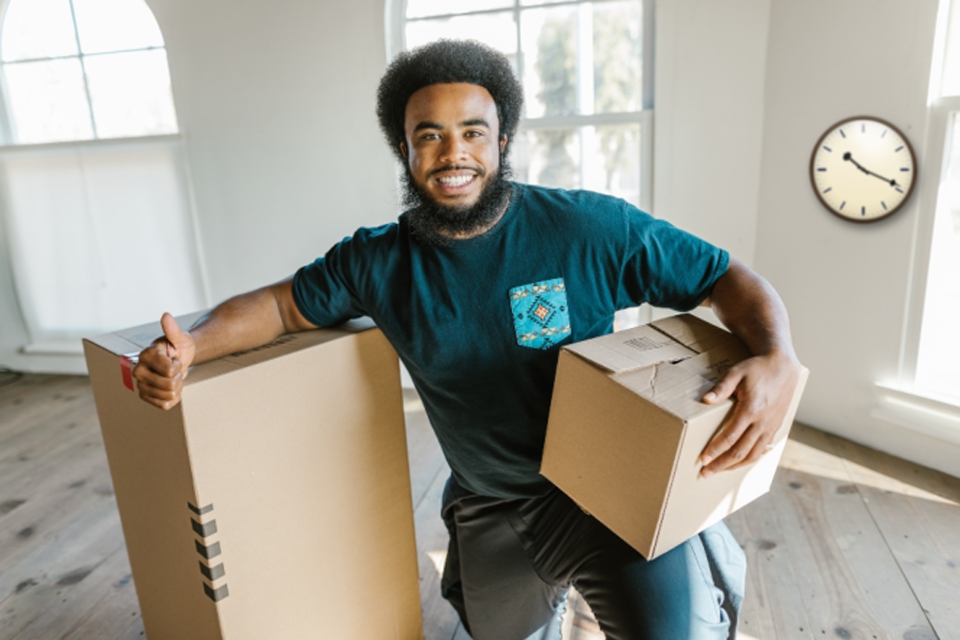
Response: 10:19
